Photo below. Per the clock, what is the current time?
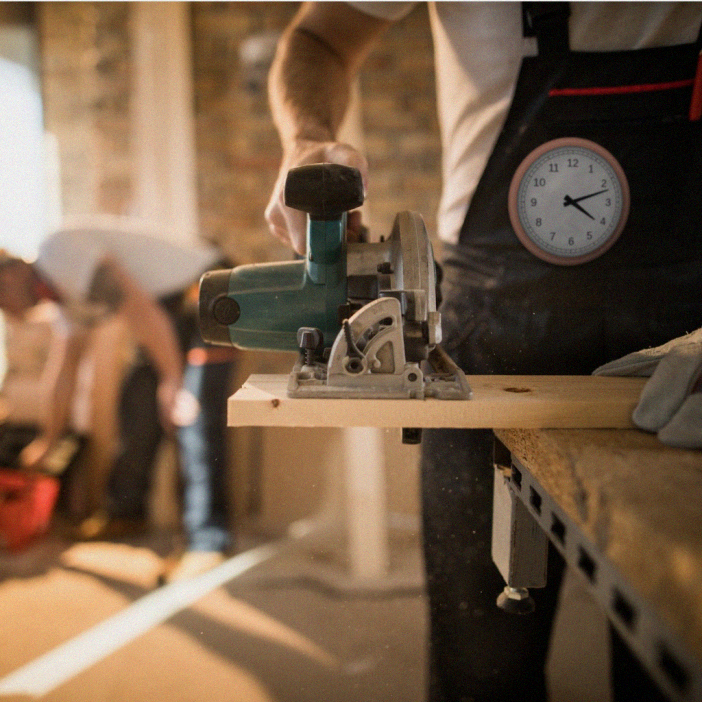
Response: 4:12
